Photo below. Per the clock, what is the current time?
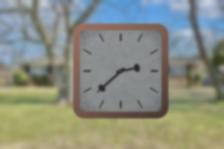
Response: 2:38
